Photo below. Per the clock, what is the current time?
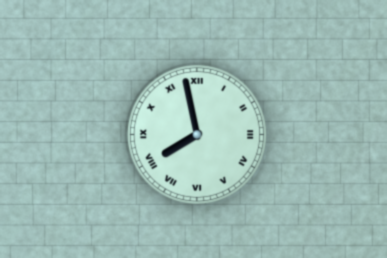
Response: 7:58
